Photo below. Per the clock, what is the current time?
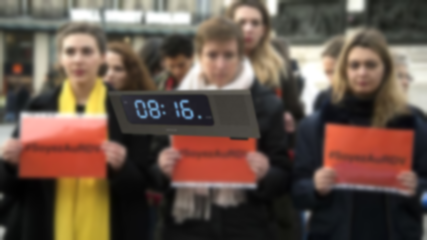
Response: 8:16
